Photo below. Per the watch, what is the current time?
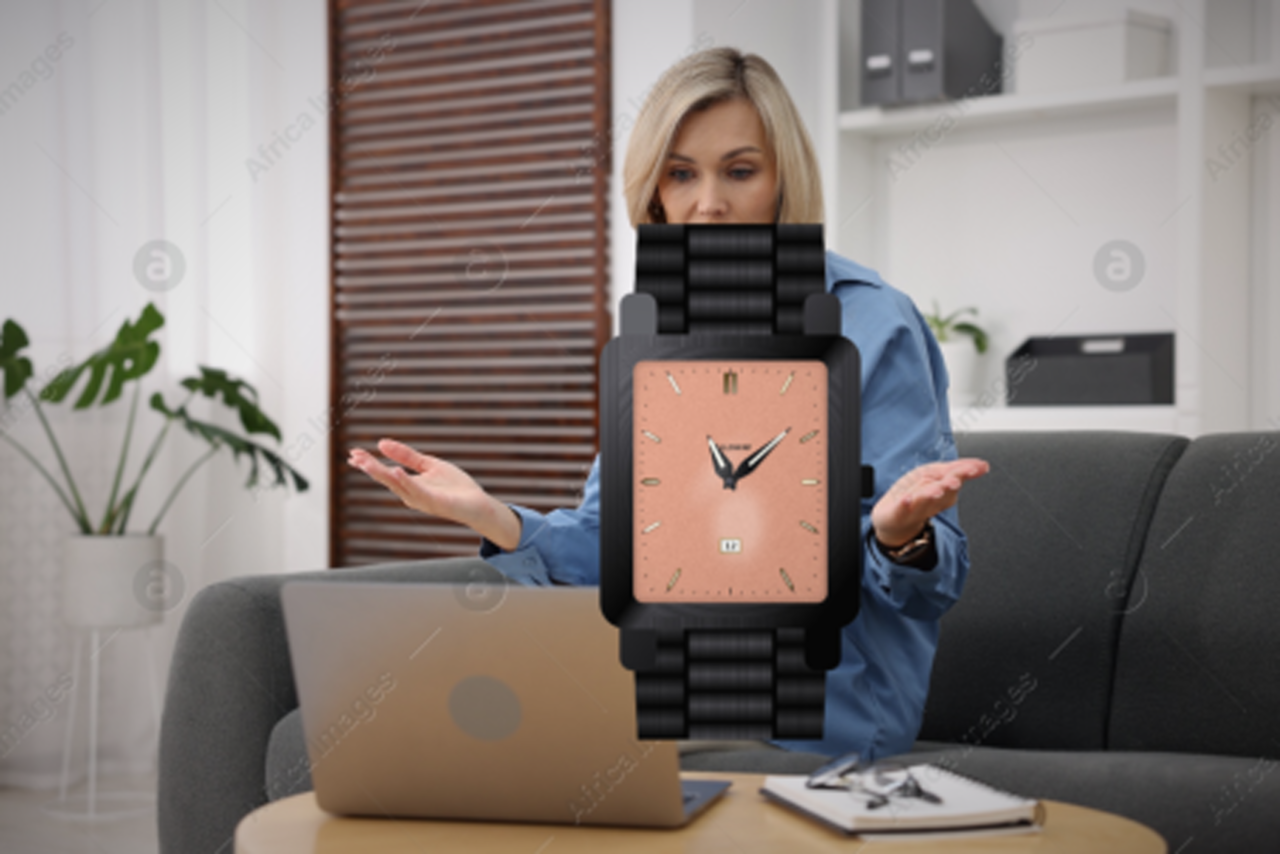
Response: 11:08
